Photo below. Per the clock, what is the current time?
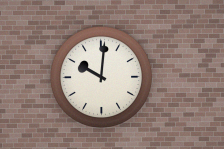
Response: 10:01
